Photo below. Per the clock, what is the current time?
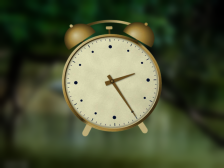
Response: 2:25
